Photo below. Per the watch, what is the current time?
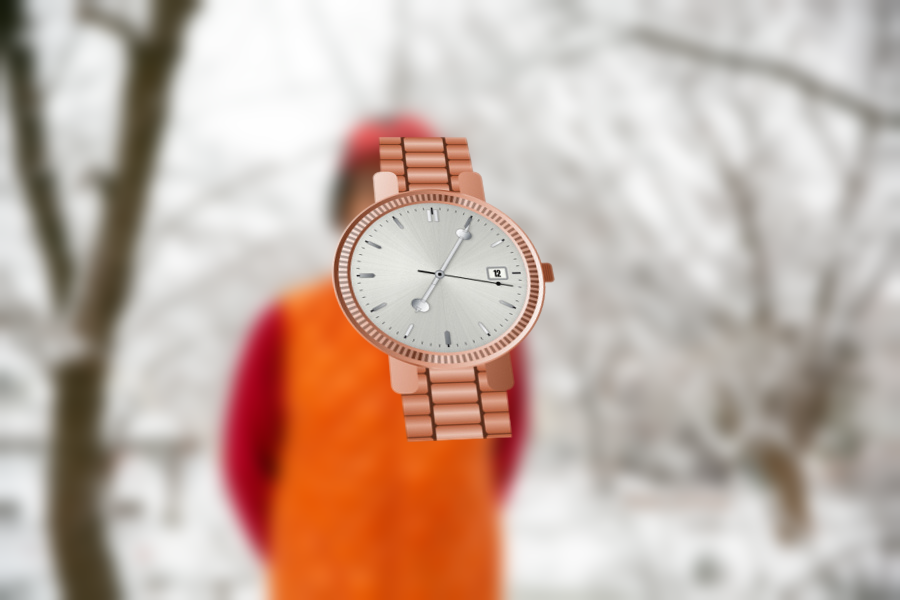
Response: 7:05:17
